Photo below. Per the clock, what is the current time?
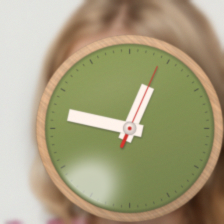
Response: 12:47:04
